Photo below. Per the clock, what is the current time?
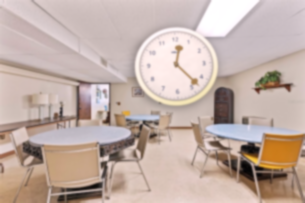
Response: 12:23
